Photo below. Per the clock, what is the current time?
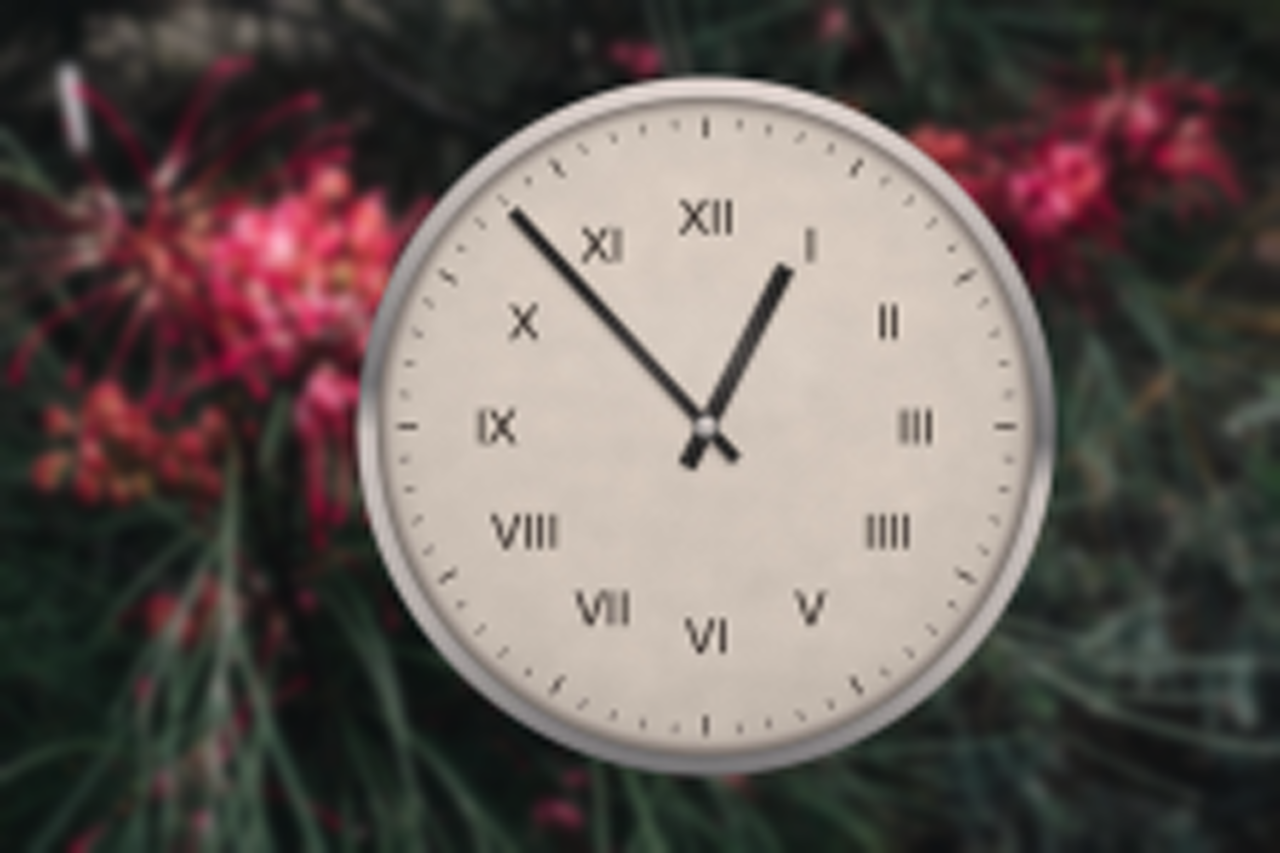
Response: 12:53
